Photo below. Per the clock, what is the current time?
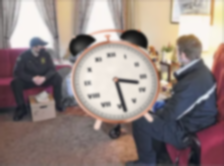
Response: 3:29
